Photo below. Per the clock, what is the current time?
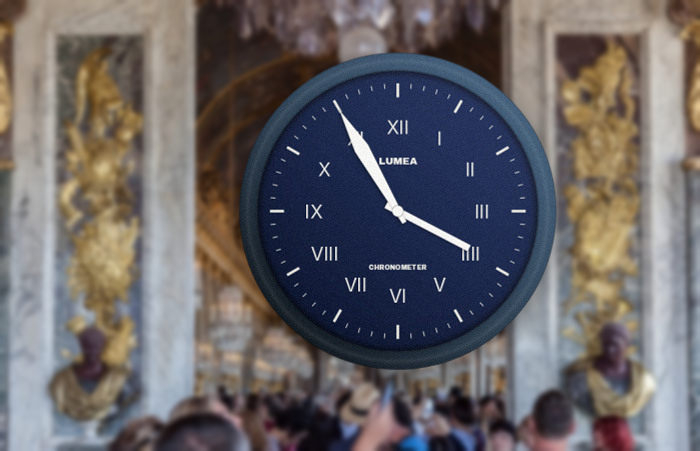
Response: 3:55
